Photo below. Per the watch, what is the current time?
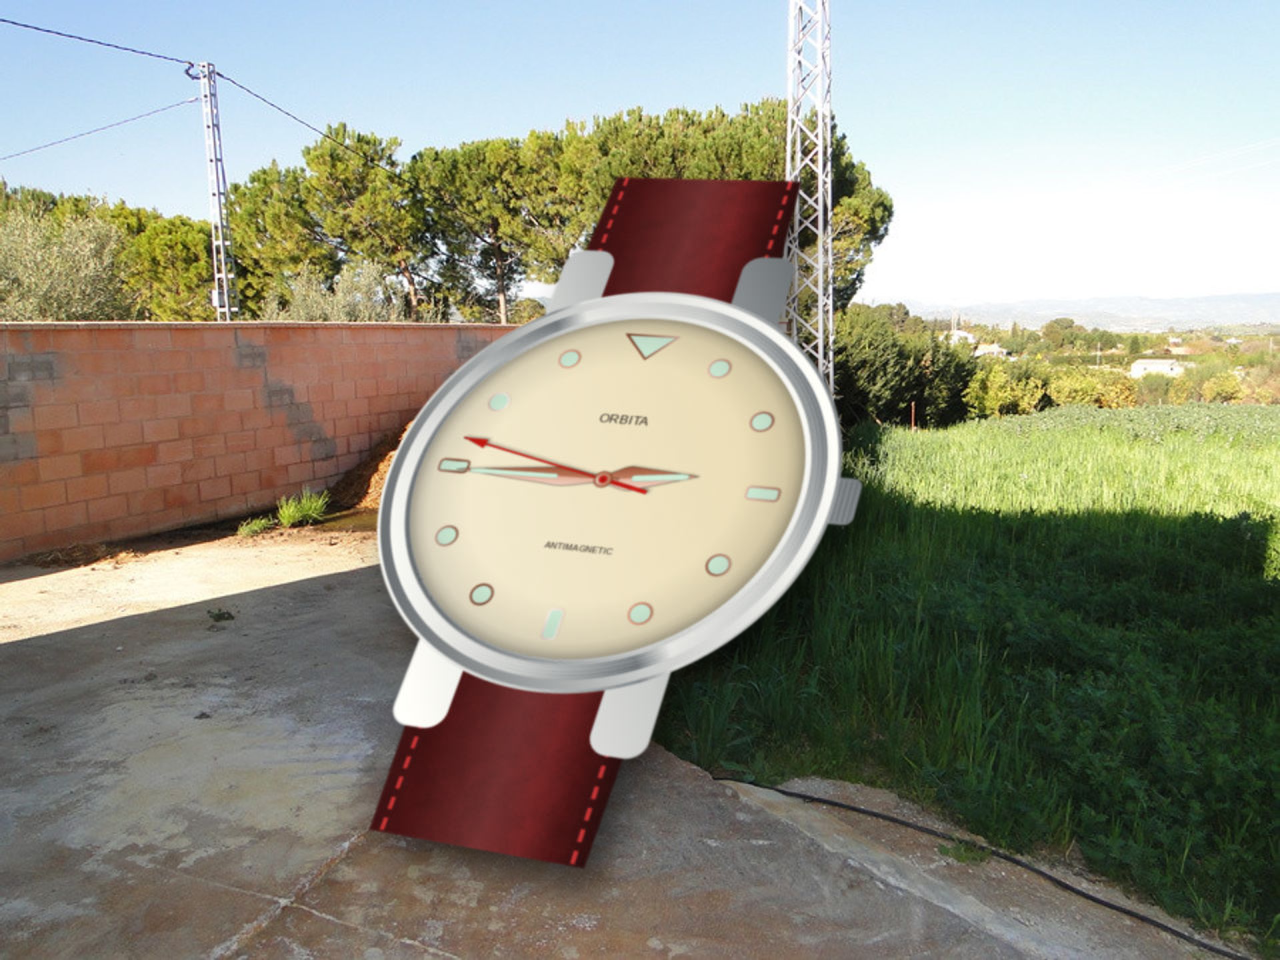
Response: 2:44:47
